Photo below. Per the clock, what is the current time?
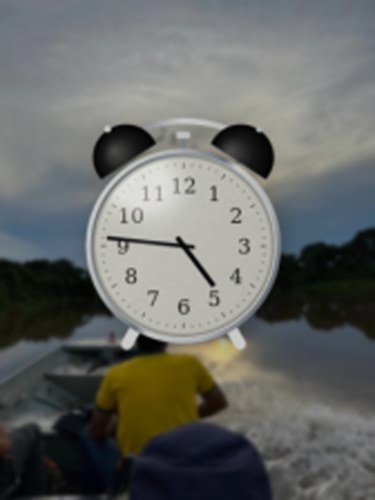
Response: 4:46
